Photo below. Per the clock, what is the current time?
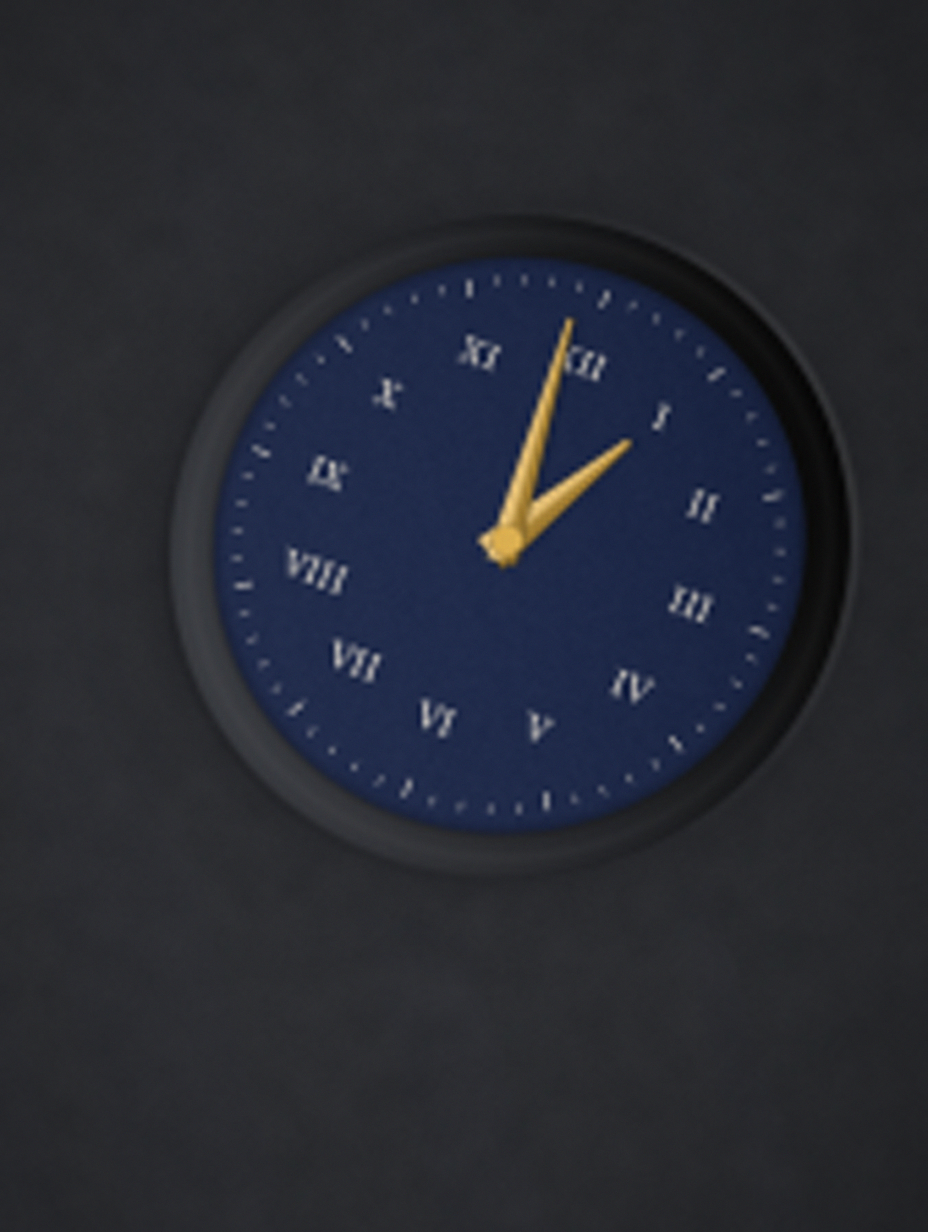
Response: 12:59
